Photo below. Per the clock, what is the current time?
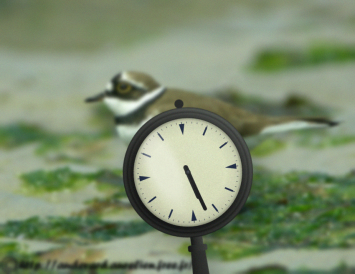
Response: 5:27
